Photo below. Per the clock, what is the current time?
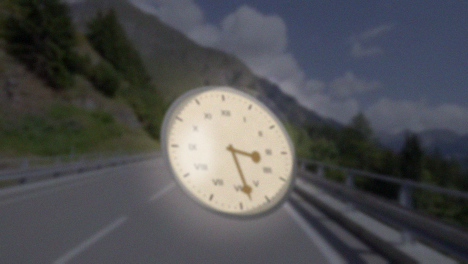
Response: 3:28
